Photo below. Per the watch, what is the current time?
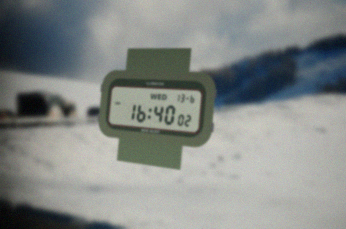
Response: 16:40
